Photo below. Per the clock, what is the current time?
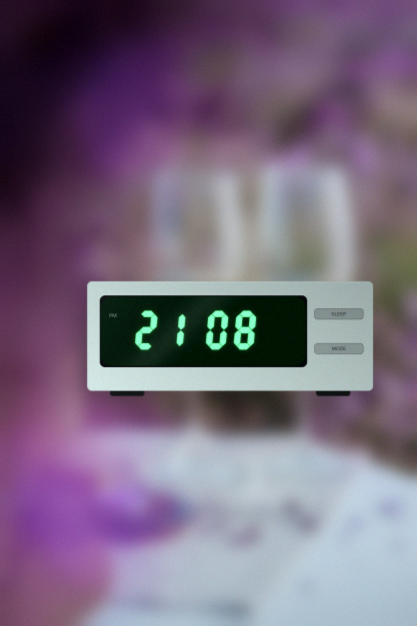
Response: 21:08
